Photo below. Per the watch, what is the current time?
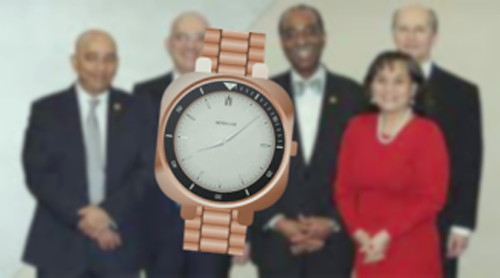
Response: 8:08
